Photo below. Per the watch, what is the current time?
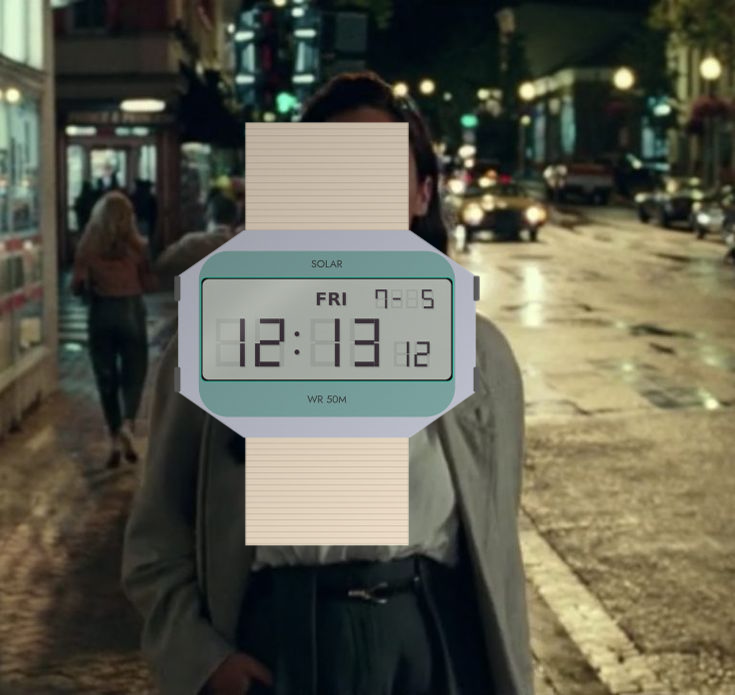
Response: 12:13:12
